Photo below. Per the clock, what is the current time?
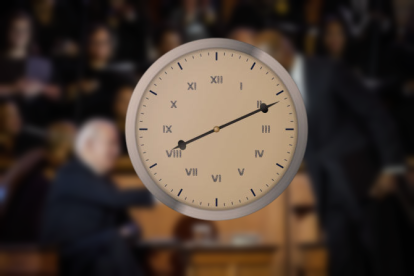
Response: 8:11
